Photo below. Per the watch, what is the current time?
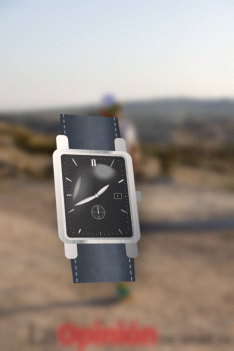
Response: 1:41
